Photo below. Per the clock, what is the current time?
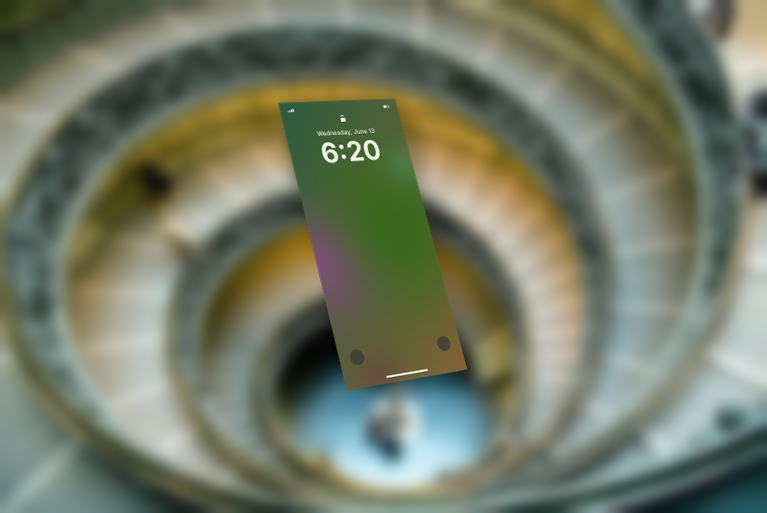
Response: 6:20
